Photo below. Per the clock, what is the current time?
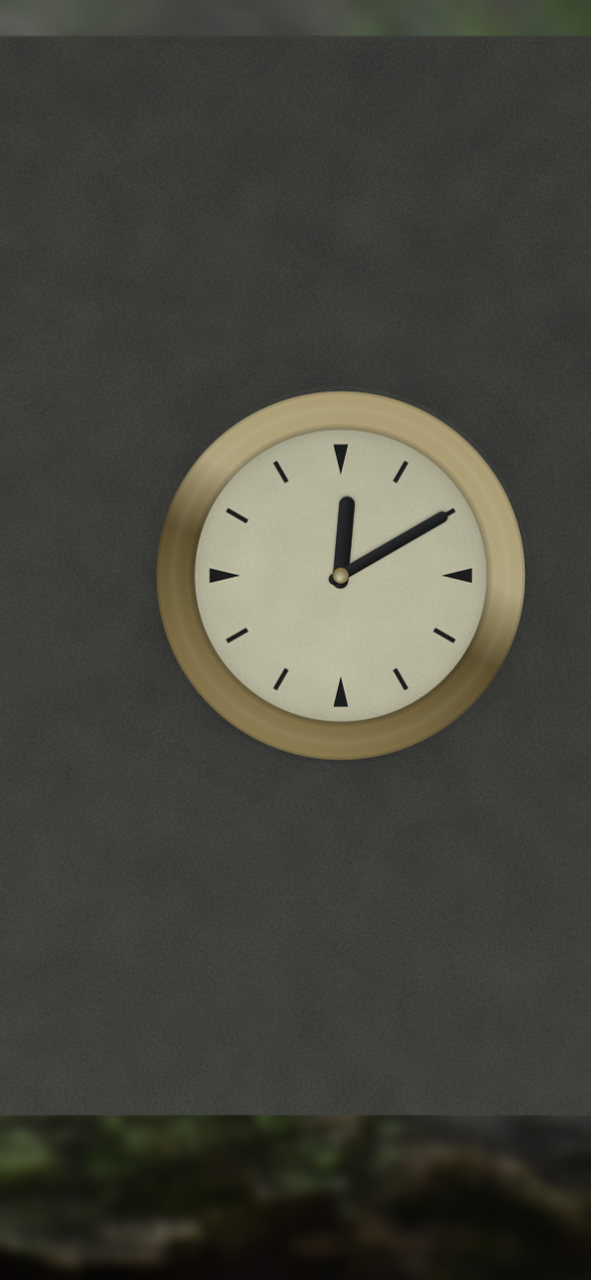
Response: 12:10
